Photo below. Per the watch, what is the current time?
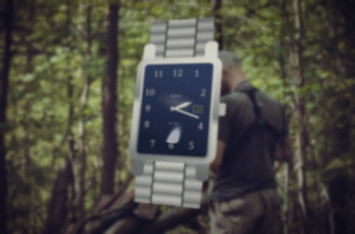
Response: 2:18
